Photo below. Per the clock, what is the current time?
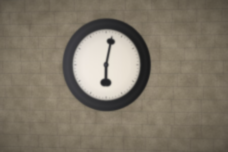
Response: 6:02
